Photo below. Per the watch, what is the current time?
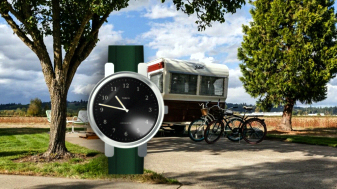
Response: 10:47
